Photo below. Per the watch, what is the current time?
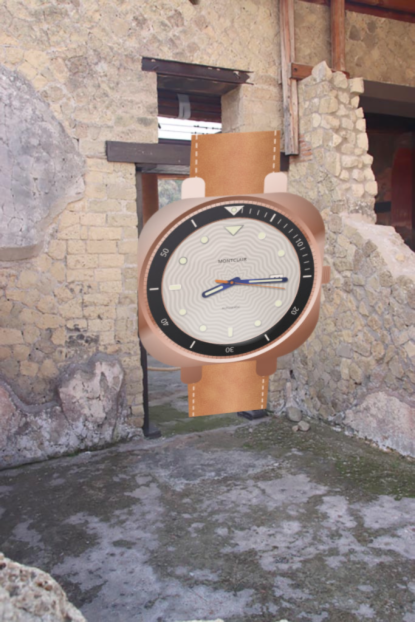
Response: 8:15:17
